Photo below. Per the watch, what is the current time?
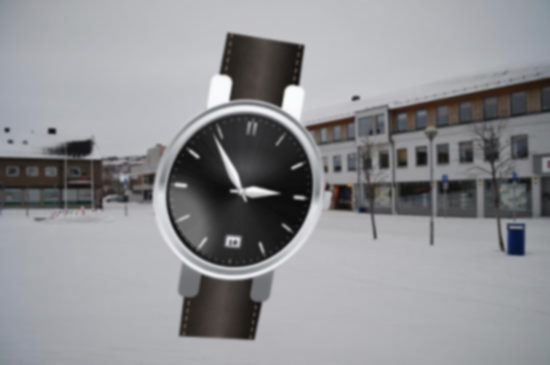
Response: 2:54
